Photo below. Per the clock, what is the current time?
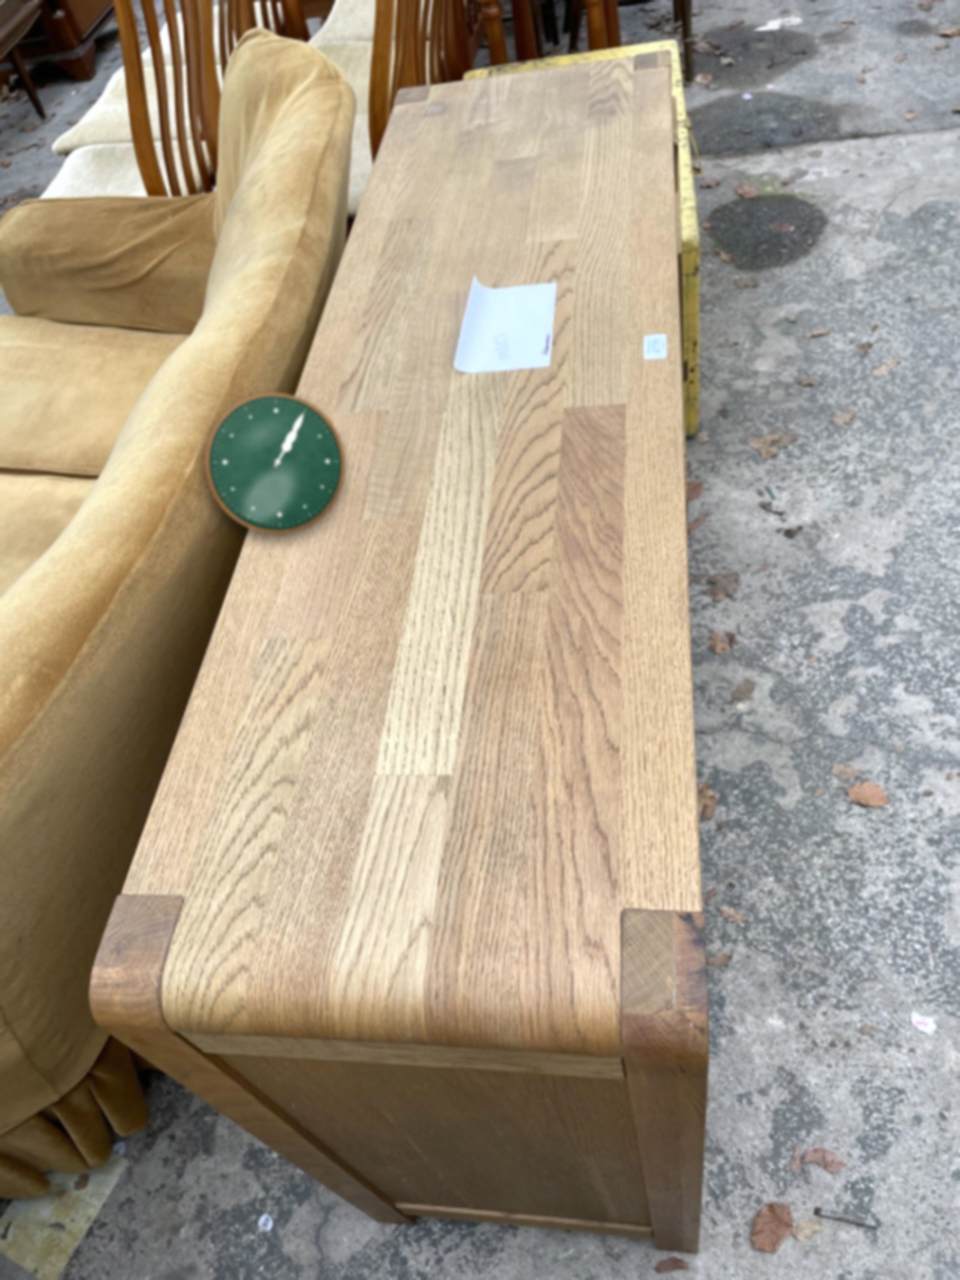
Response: 1:05
